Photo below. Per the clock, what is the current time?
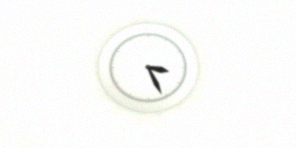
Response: 3:26
